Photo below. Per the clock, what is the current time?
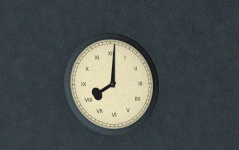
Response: 8:01
